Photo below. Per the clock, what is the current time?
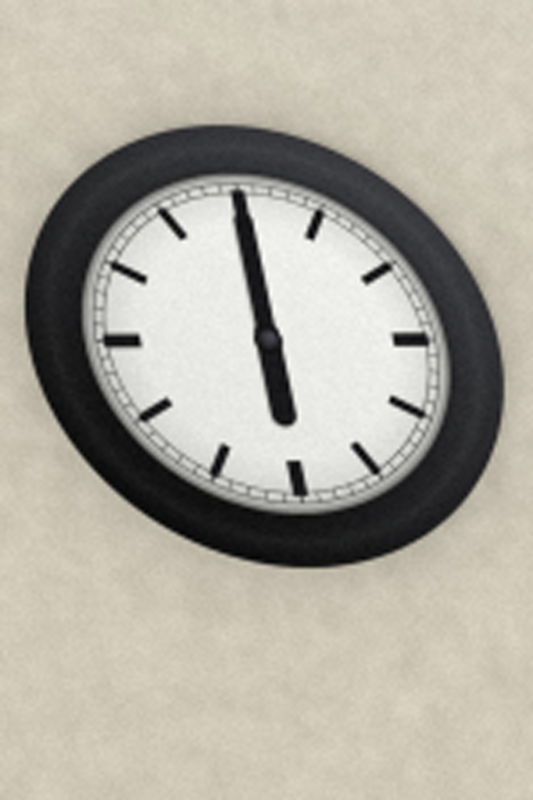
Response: 6:00
